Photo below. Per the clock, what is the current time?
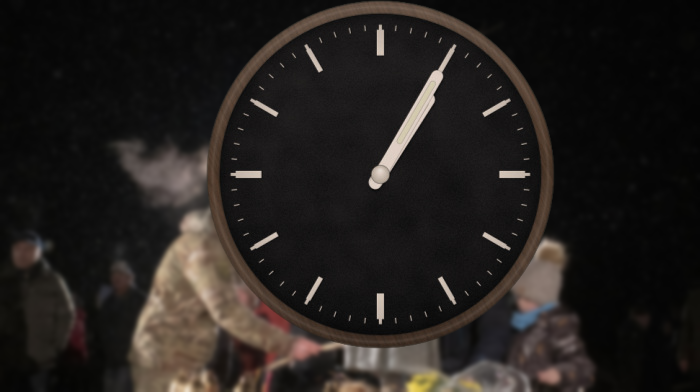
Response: 1:05
